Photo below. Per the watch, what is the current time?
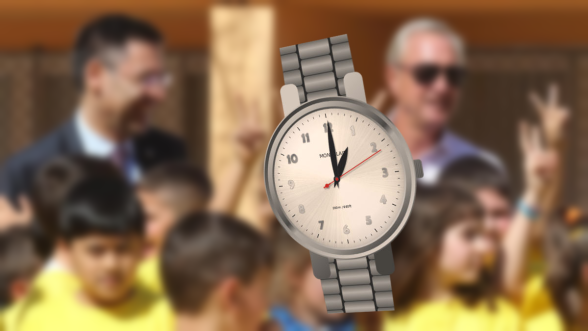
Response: 1:00:11
